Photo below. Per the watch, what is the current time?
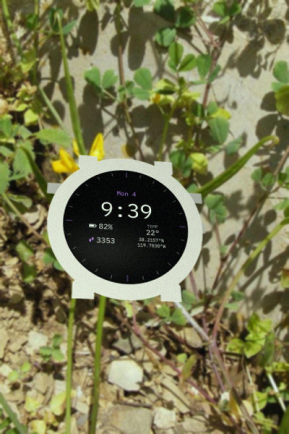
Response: 9:39
